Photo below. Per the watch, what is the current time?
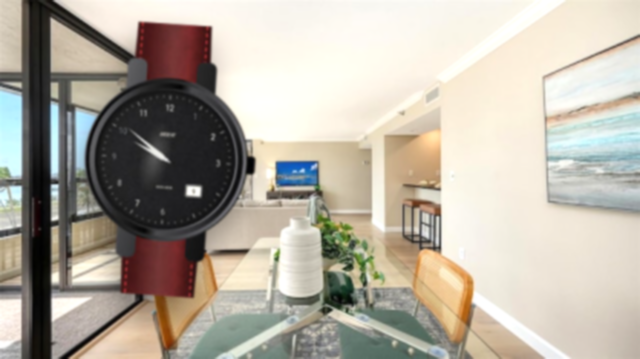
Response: 9:51
